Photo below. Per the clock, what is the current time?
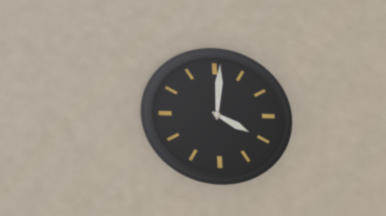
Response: 4:01
